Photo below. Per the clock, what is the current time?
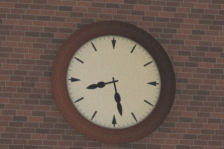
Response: 8:28
